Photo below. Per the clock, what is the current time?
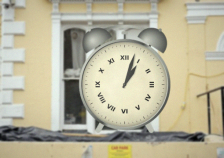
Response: 1:03
